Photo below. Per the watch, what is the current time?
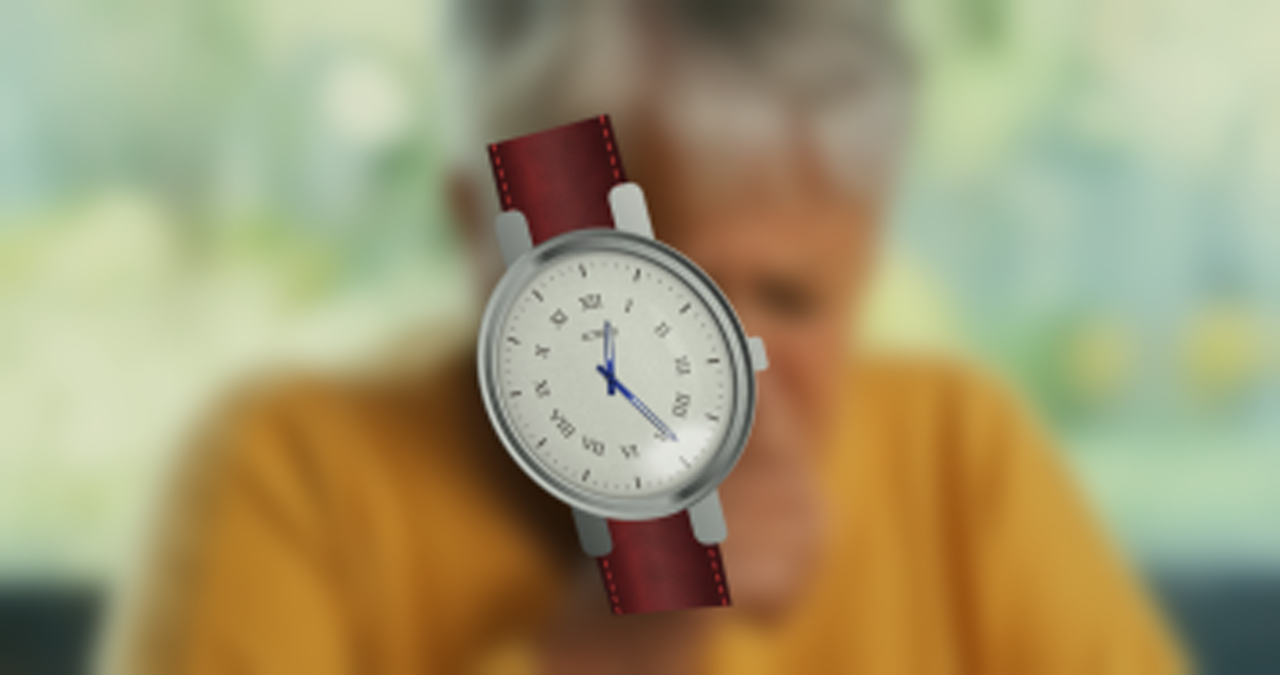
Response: 12:24
